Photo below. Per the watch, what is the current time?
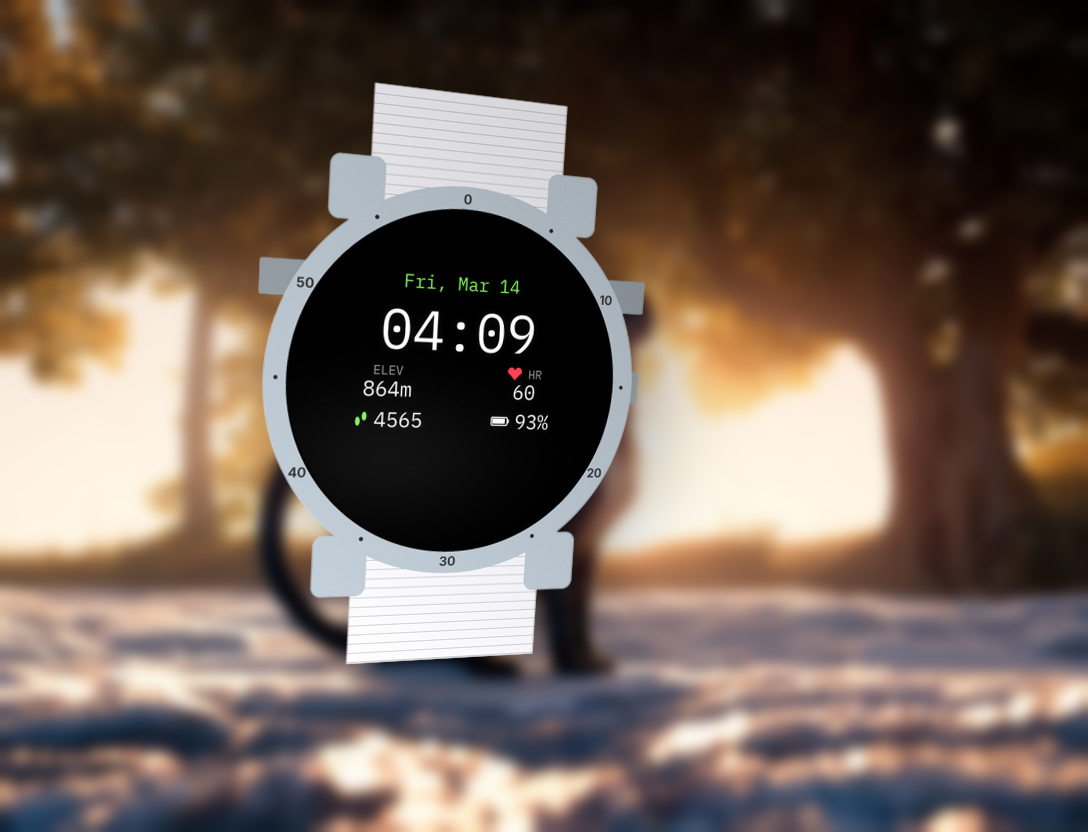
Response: 4:09
